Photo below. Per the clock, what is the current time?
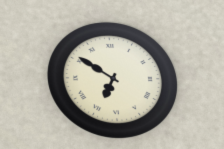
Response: 6:51
